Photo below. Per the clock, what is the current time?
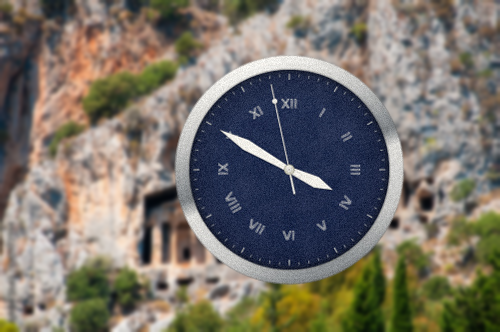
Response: 3:49:58
